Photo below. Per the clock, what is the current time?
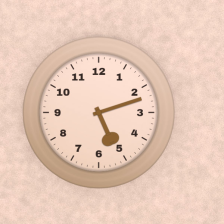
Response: 5:12
